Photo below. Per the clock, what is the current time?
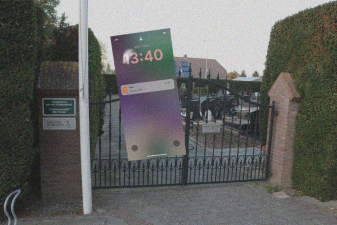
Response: 13:40
